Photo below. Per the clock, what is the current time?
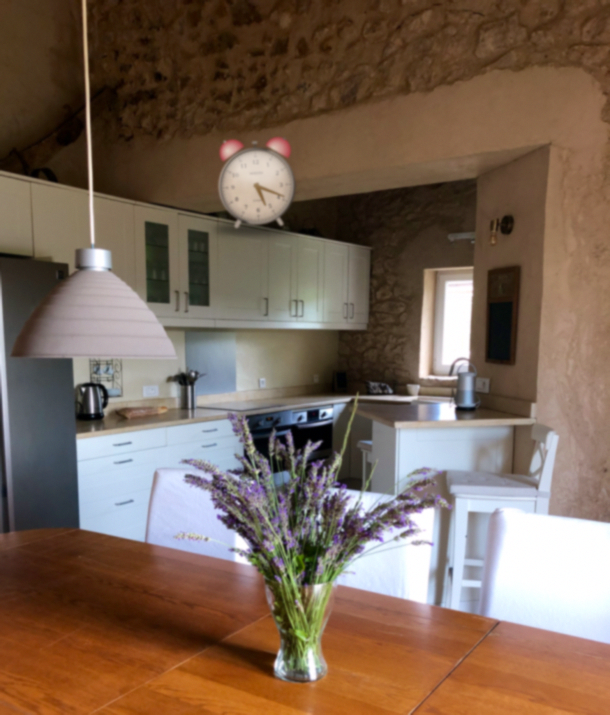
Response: 5:19
